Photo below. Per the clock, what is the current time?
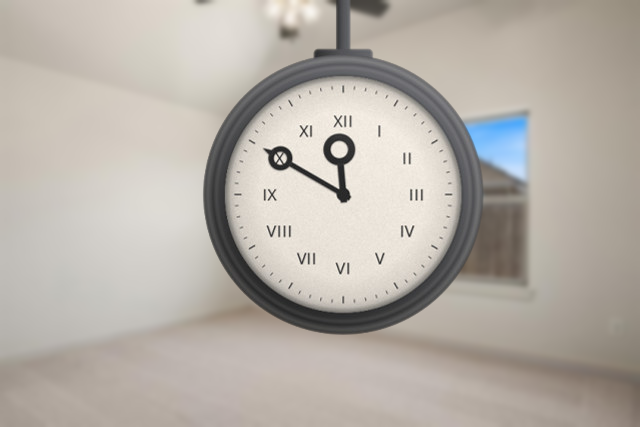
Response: 11:50
